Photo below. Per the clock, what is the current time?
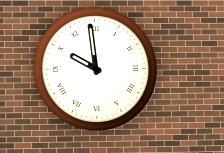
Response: 9:59
